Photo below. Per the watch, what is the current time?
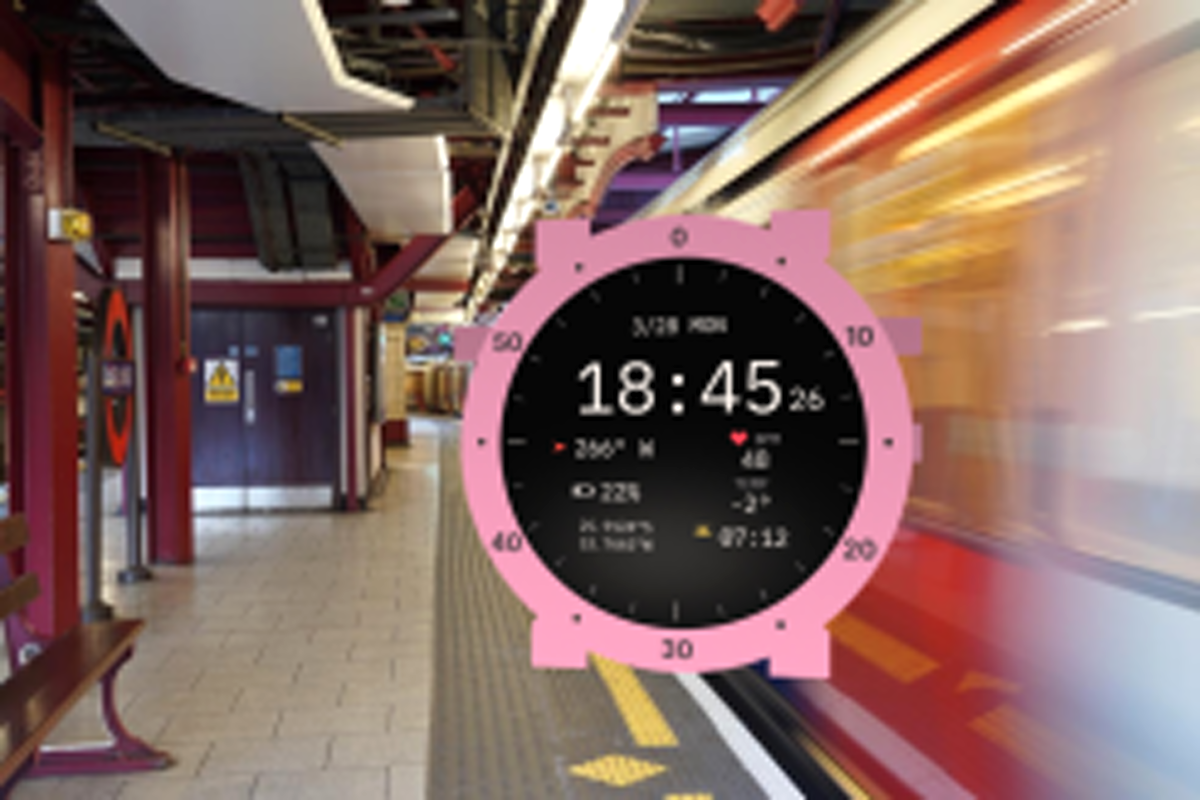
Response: 18:45
